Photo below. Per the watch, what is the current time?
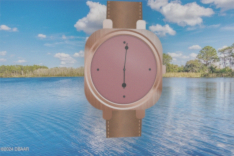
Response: 6:01
